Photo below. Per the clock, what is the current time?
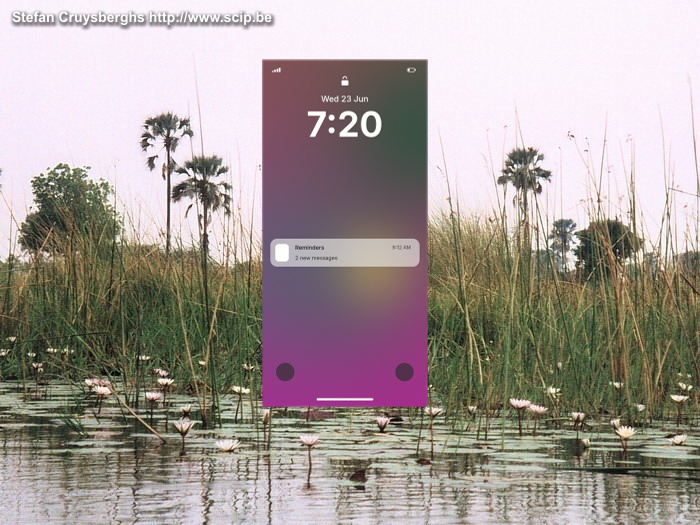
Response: 7:20
